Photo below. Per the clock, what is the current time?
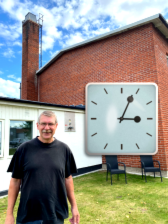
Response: 3:04
